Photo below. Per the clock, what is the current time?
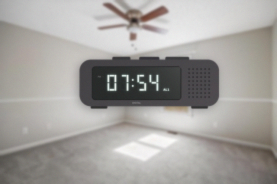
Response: 7:54
